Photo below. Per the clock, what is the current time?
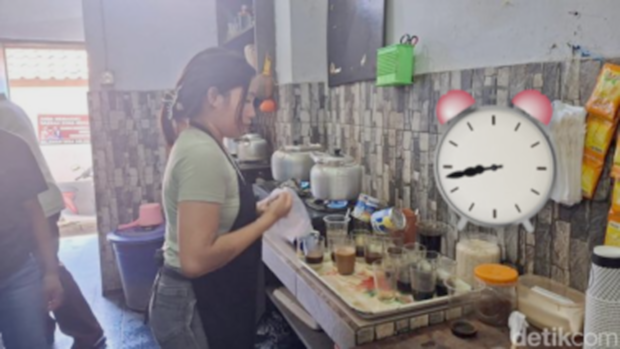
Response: 8:43
